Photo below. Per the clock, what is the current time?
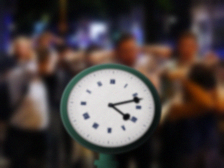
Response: 4:12
